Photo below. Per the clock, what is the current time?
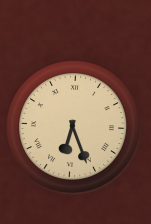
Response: 6:26
